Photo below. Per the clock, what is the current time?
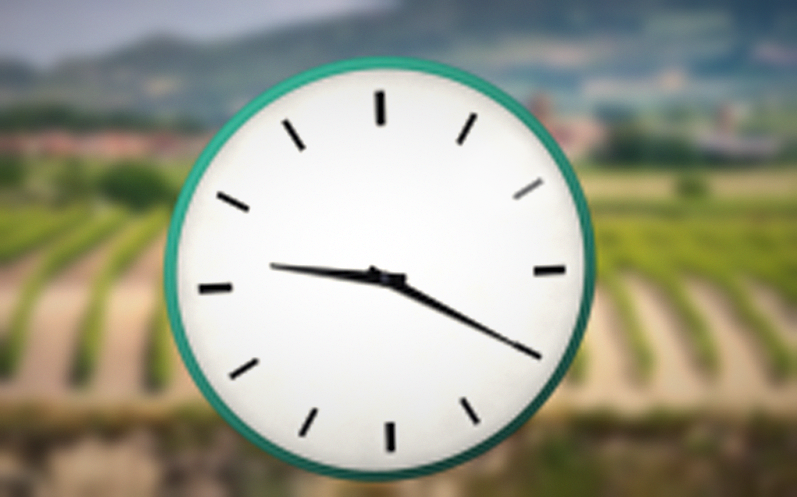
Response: 9:20
